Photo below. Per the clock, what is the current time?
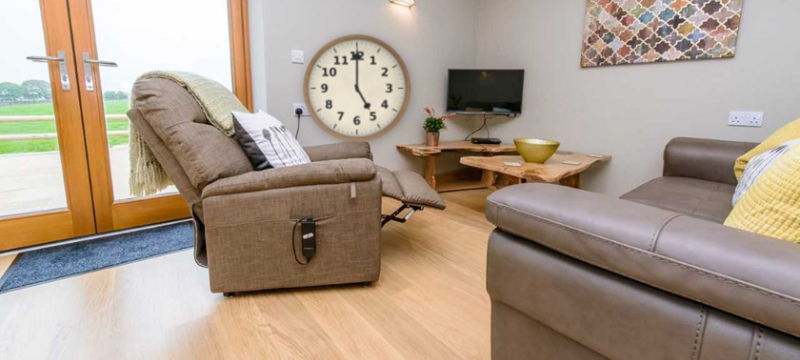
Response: 5:00
